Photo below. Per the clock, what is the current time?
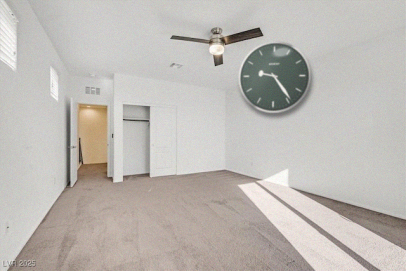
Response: 9:24
